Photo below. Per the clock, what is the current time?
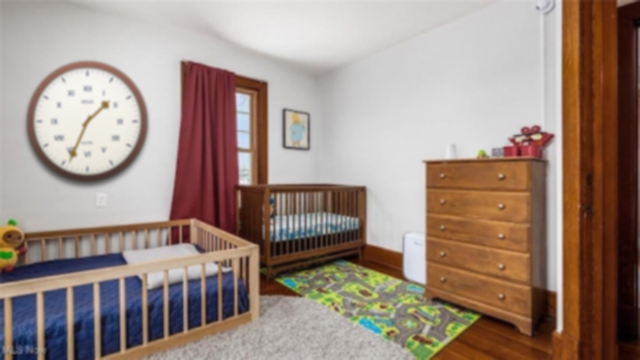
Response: 1:34
